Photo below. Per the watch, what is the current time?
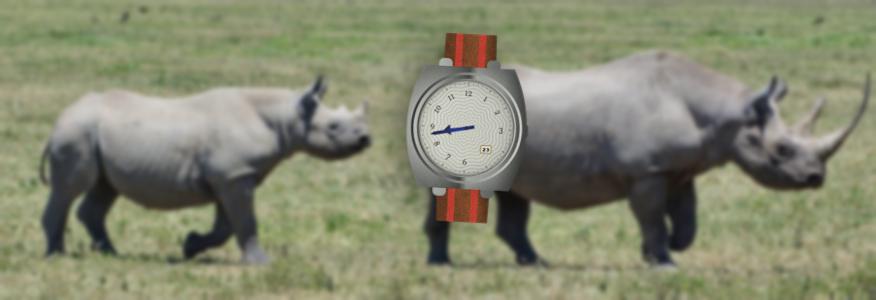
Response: 8:43
